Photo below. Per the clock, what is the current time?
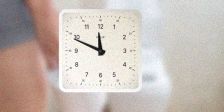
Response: 11:49
